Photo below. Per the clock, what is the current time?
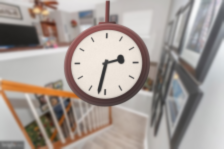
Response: 2:32
